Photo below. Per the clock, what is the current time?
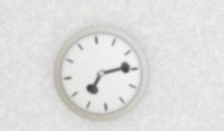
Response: 7:14
